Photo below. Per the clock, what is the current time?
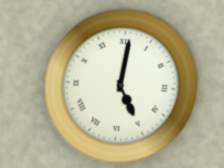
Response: 5:01
